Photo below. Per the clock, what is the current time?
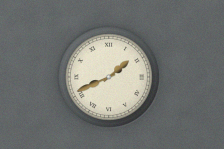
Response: 1:41
